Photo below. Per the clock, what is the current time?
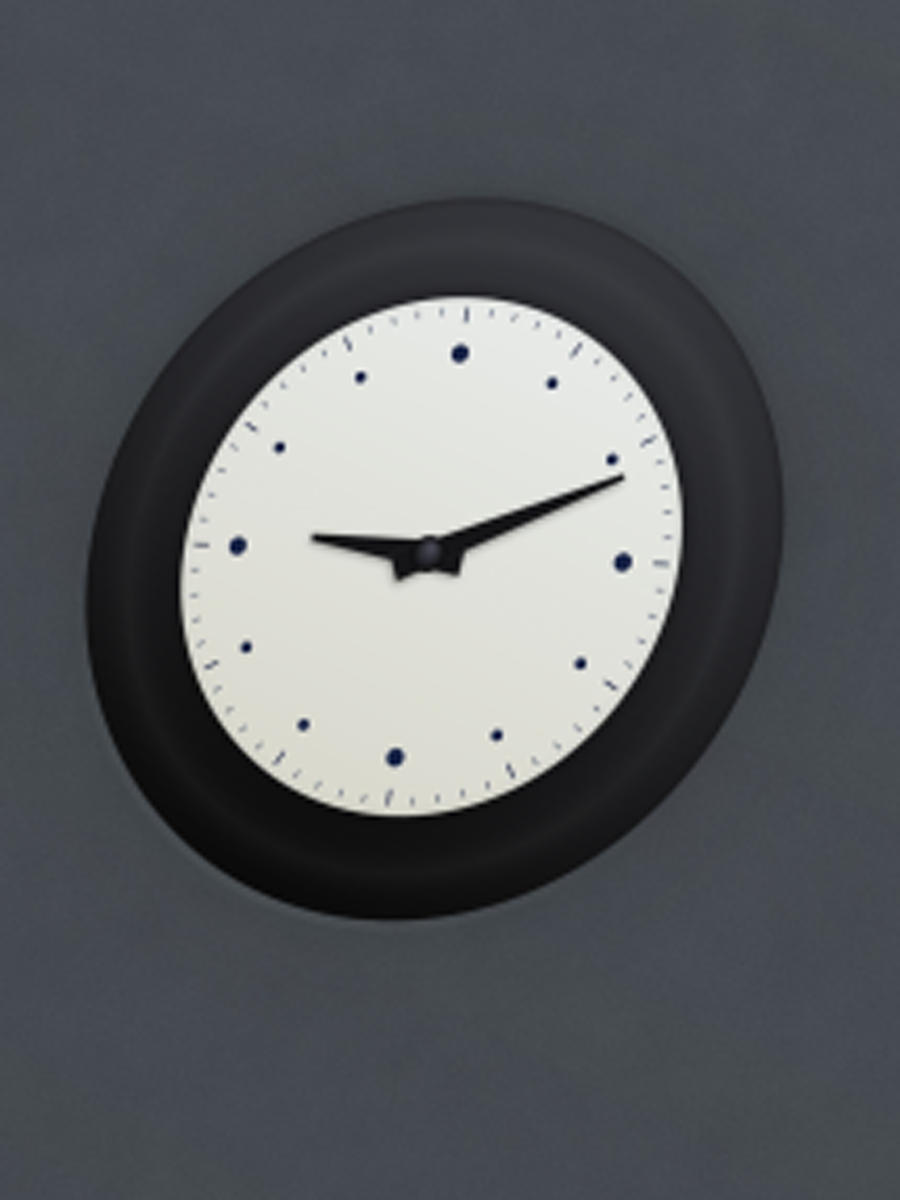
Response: 9:11
